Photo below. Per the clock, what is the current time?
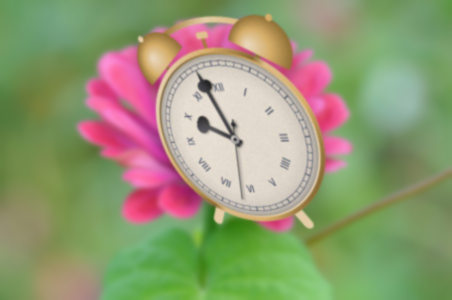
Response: 9:57:32
